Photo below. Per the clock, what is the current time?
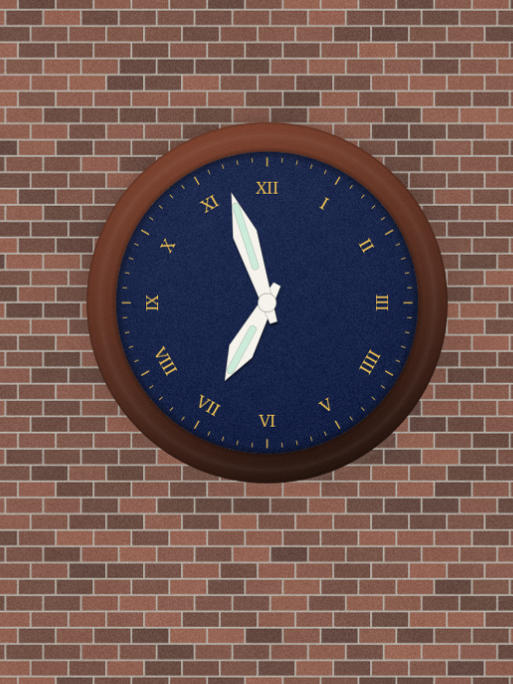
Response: 6:57
